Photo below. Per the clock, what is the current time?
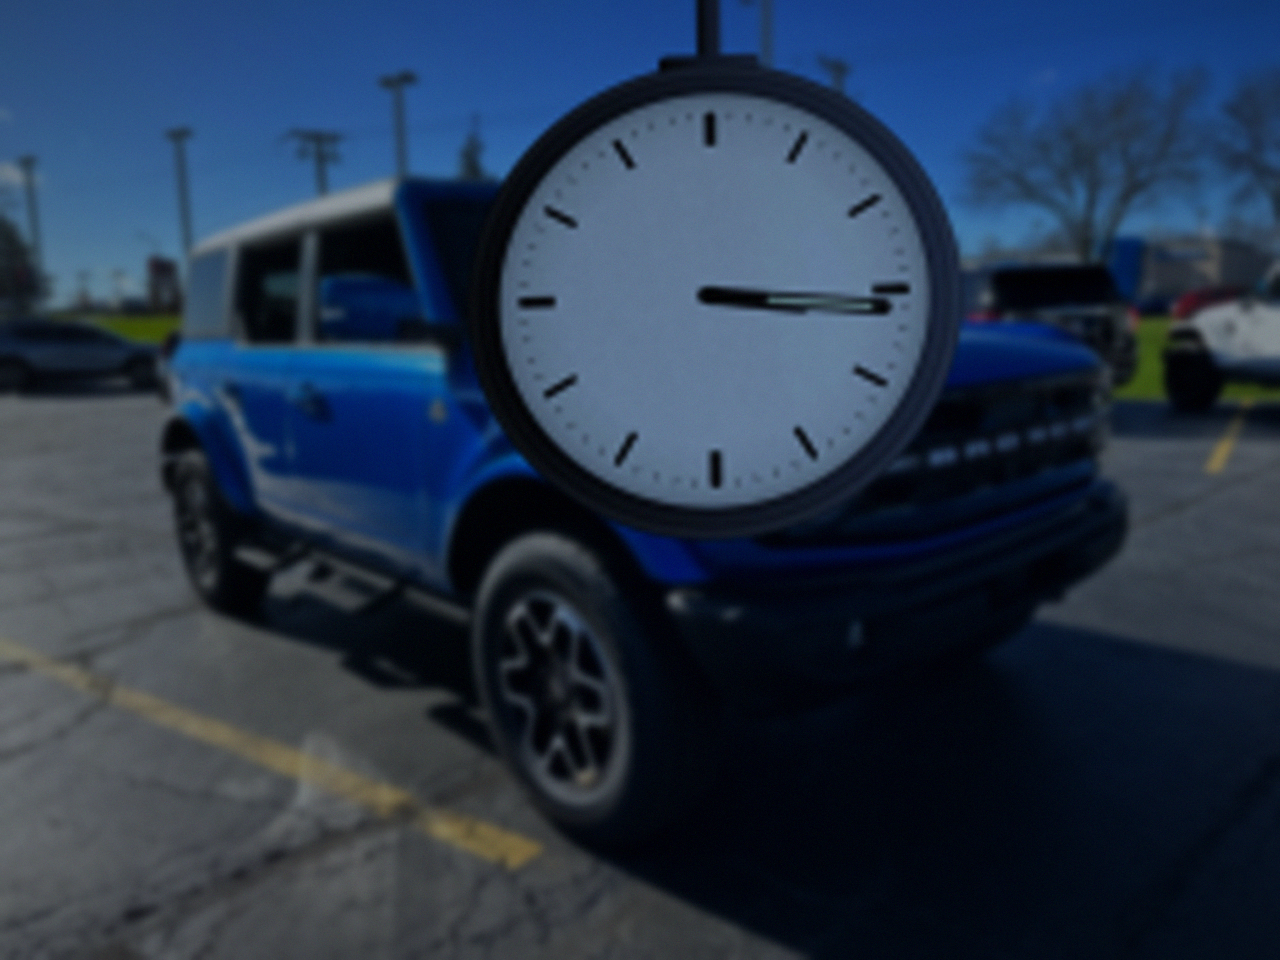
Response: 3:16
